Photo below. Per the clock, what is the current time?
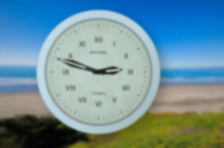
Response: 2:48
